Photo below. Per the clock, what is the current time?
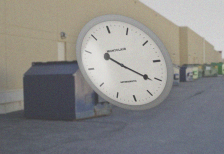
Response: 10:21
